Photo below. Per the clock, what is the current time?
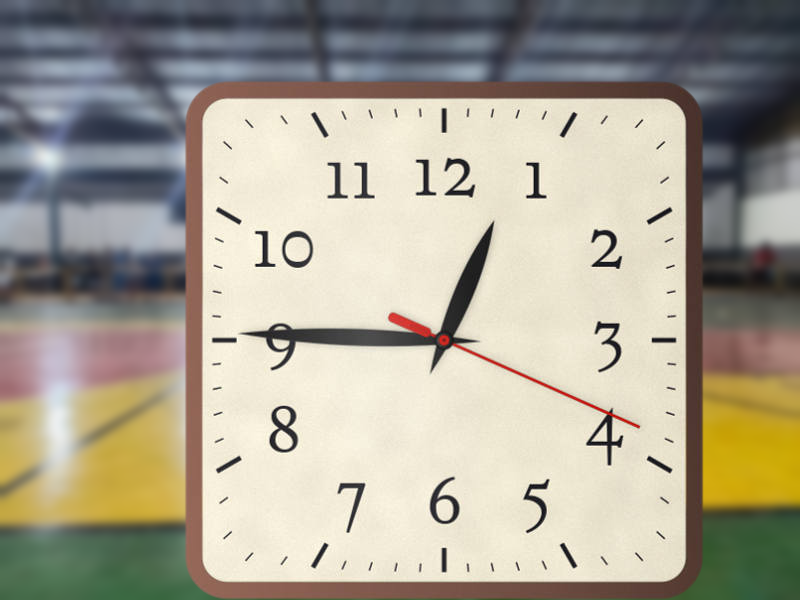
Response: 12:45:19
